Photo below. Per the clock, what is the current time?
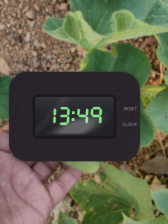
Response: 13:49
